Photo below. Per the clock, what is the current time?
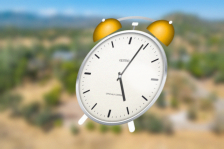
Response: 5:04
